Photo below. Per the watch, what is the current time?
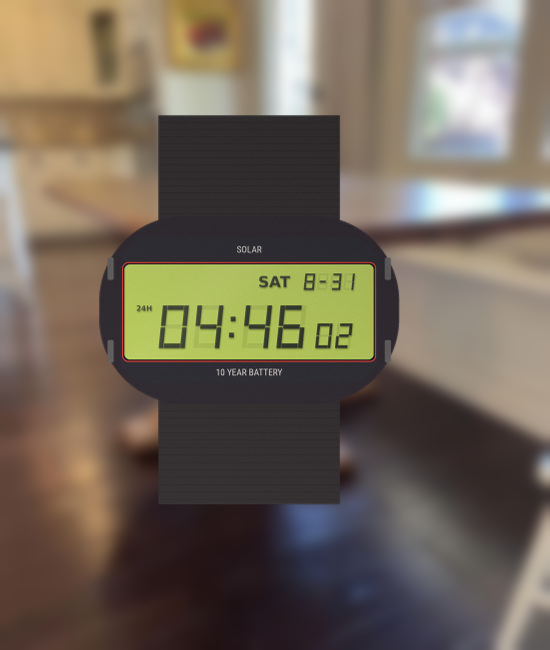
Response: 4:46:02
